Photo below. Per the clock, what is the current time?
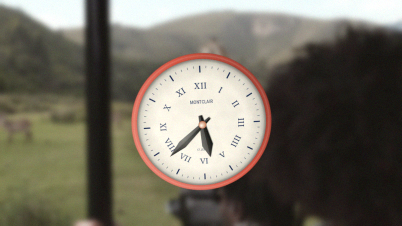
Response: 5:38
